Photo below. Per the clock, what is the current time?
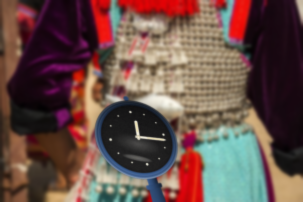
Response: 12:17
